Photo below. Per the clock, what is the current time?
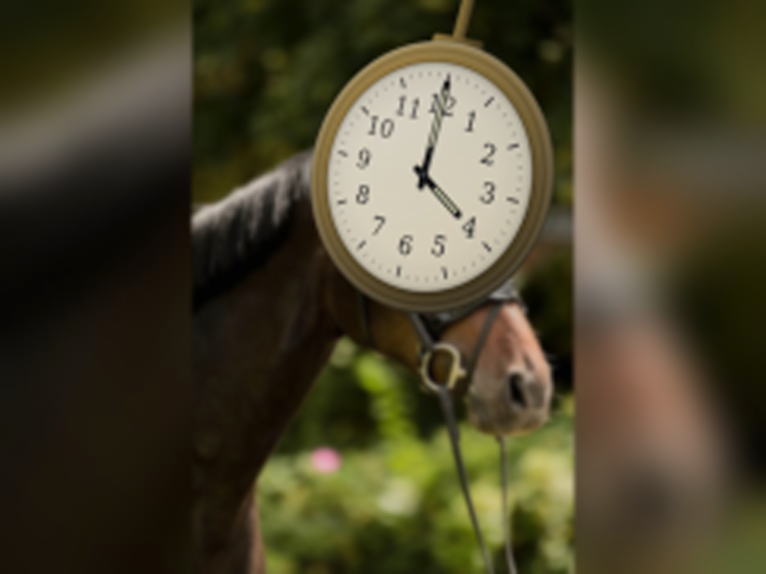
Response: 4:00
